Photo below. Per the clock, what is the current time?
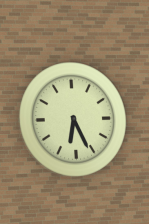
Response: 6:26
